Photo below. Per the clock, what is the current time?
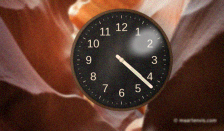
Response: 4:22
